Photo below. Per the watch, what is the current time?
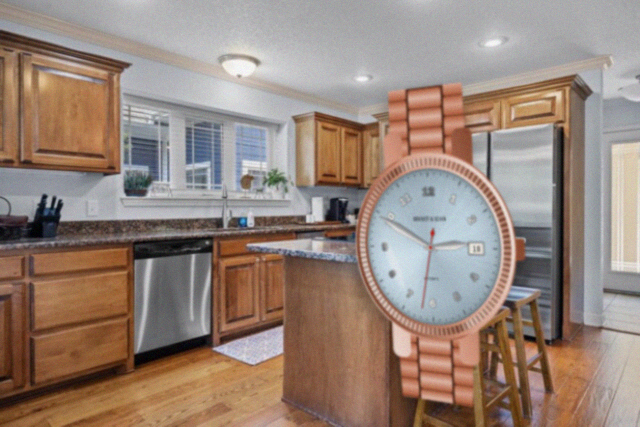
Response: 2:49:32
